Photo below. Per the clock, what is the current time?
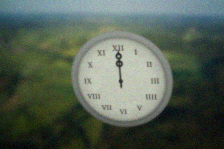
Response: 12:00
